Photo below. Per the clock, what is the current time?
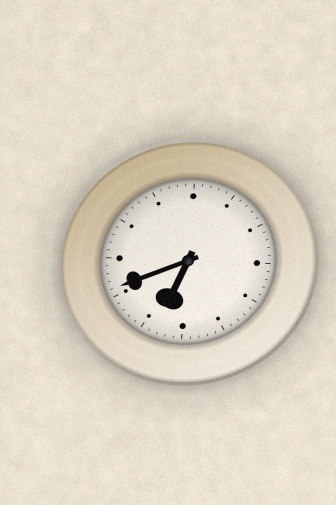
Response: 6:41
